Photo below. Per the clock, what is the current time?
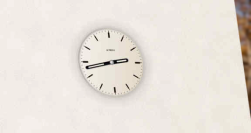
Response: 2:43
